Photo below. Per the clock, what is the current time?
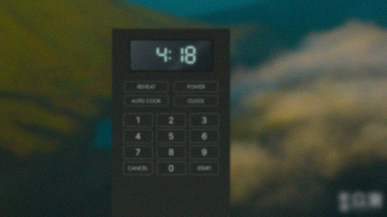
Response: 4:18
